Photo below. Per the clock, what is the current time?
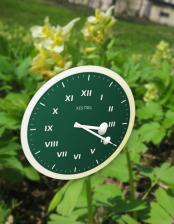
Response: 3:20
